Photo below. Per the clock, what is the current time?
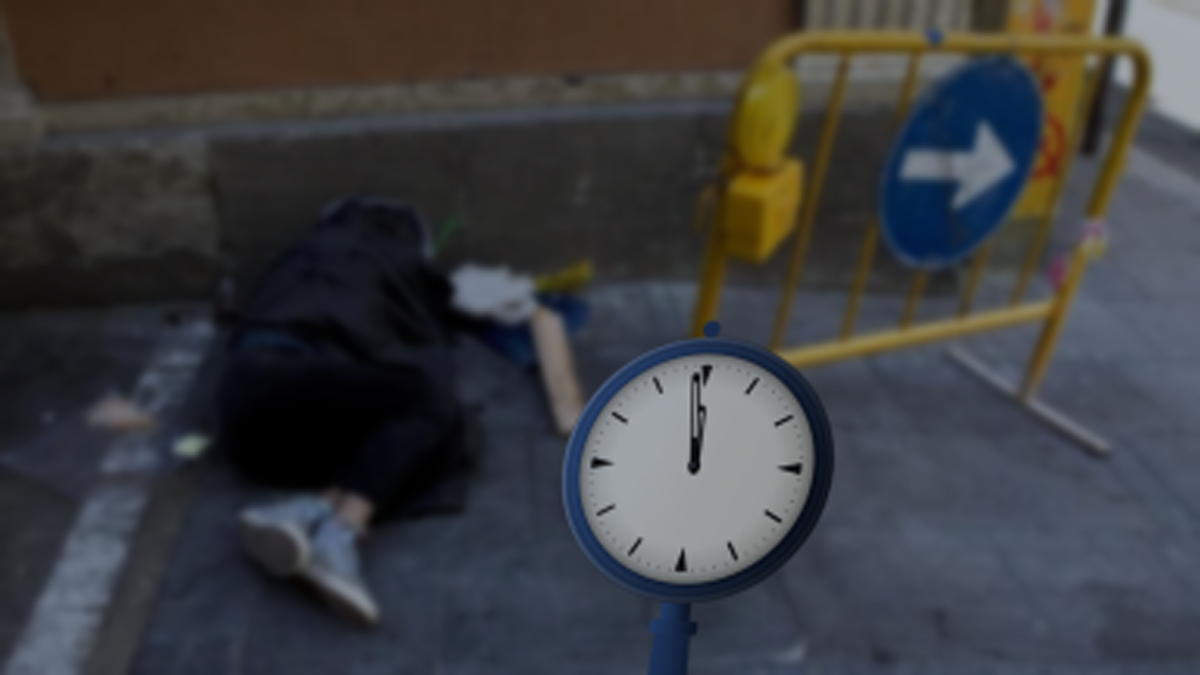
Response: 11:59
